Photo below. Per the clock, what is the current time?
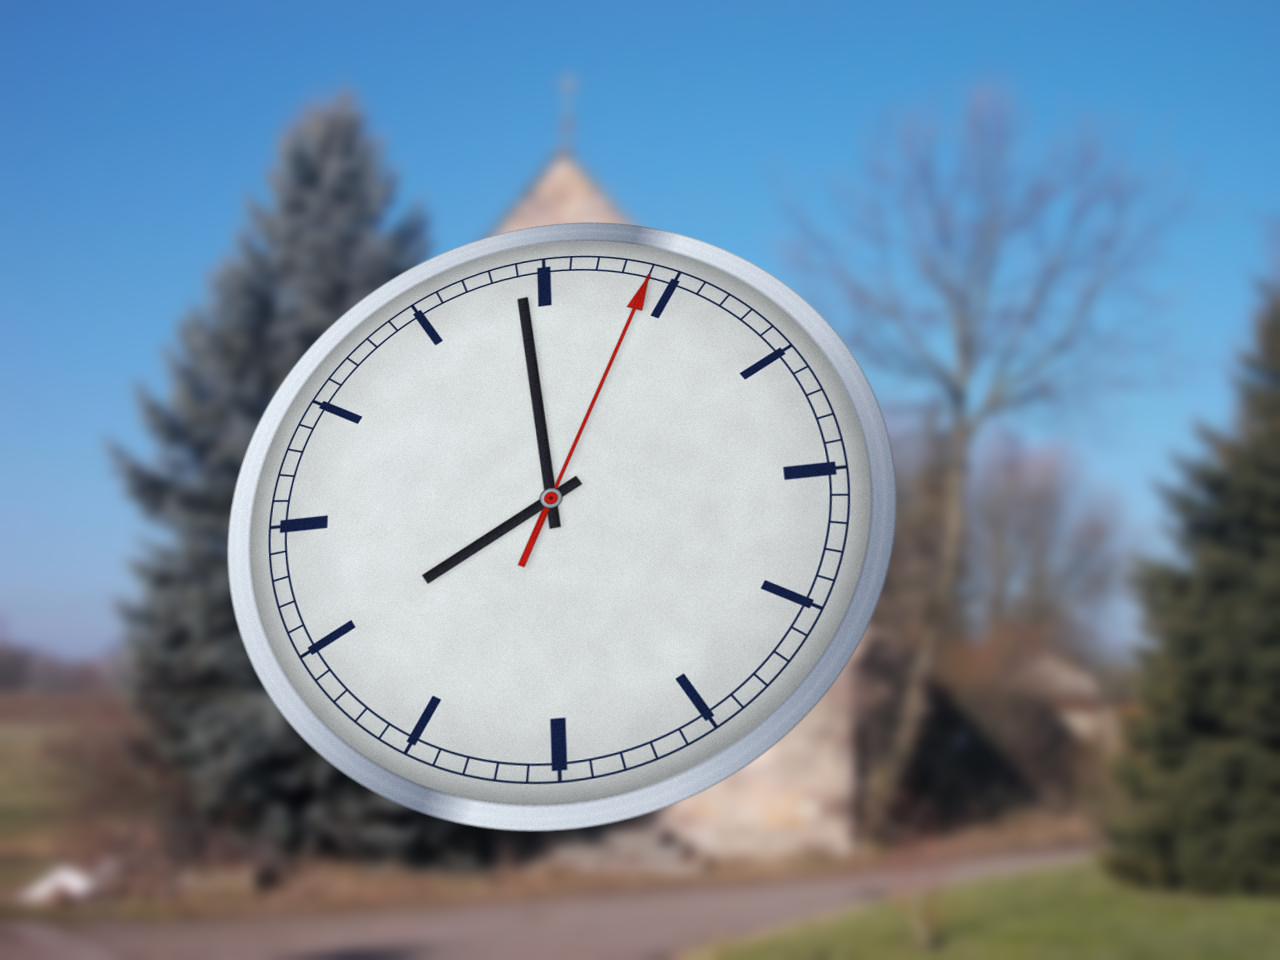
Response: 7:59:04
